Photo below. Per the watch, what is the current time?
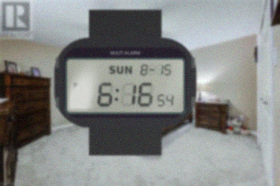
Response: 6:16:54
